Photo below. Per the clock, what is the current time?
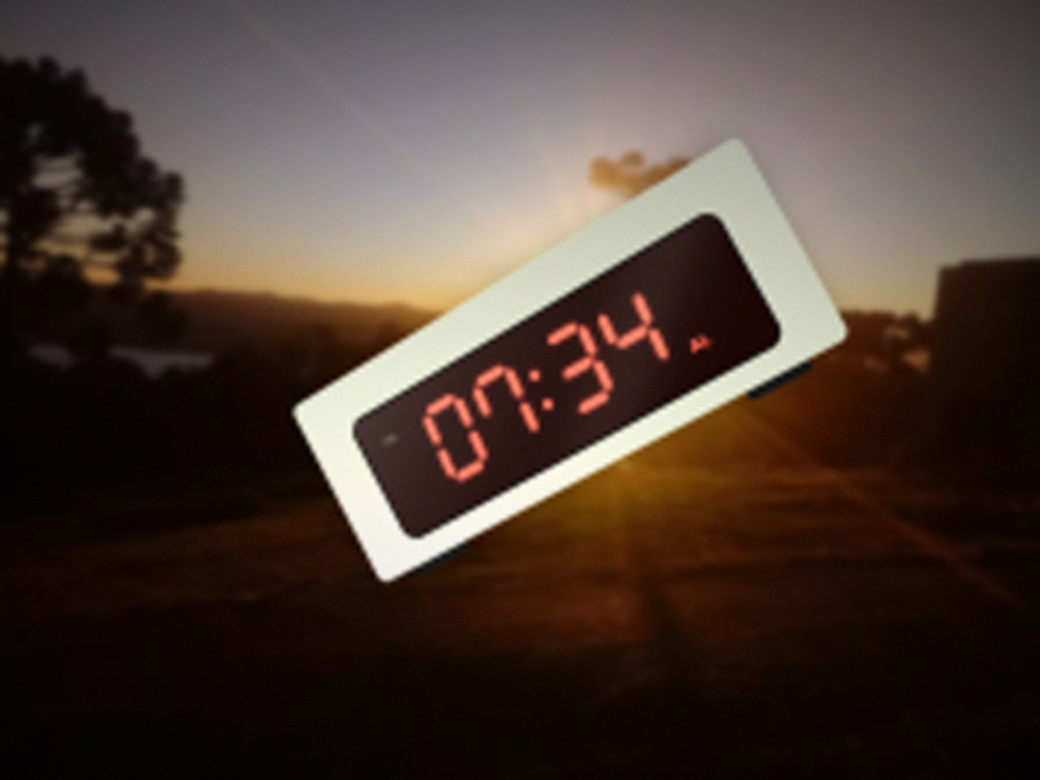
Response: 7:34
